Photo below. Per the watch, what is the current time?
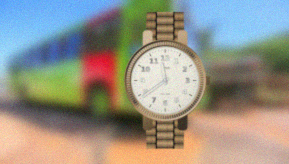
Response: 11:39
